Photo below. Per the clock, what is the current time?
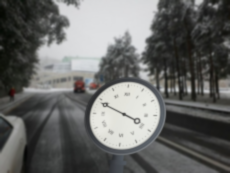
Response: 3:49
